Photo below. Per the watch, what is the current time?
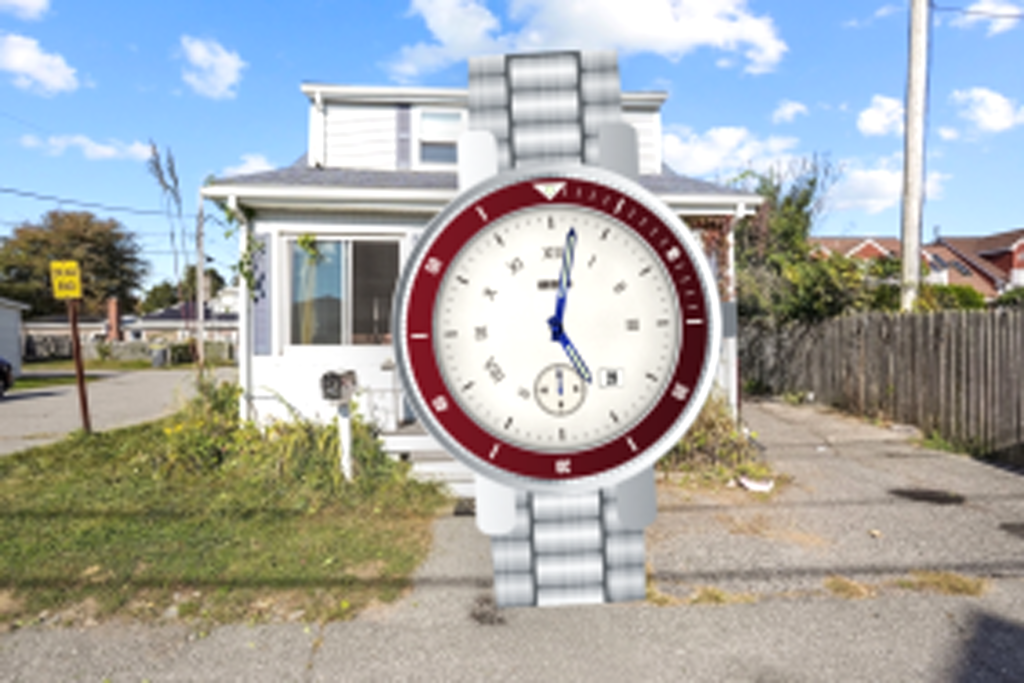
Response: 5:02
